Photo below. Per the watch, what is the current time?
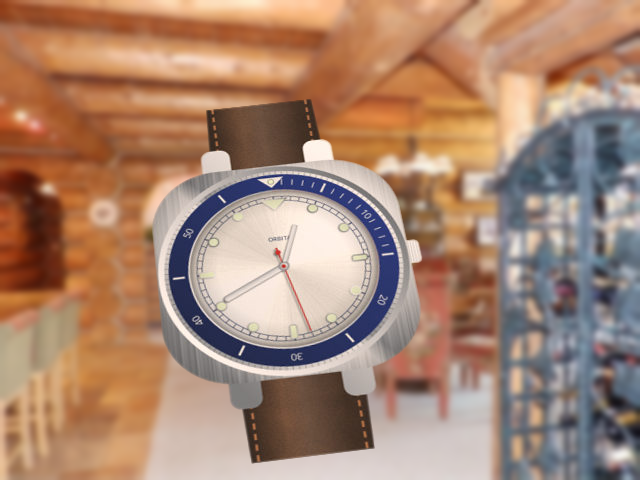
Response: 12:40:28
